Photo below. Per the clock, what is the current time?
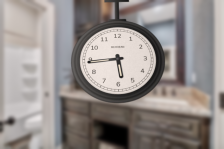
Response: 5:44
